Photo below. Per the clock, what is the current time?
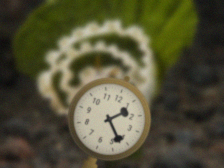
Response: 1:22
